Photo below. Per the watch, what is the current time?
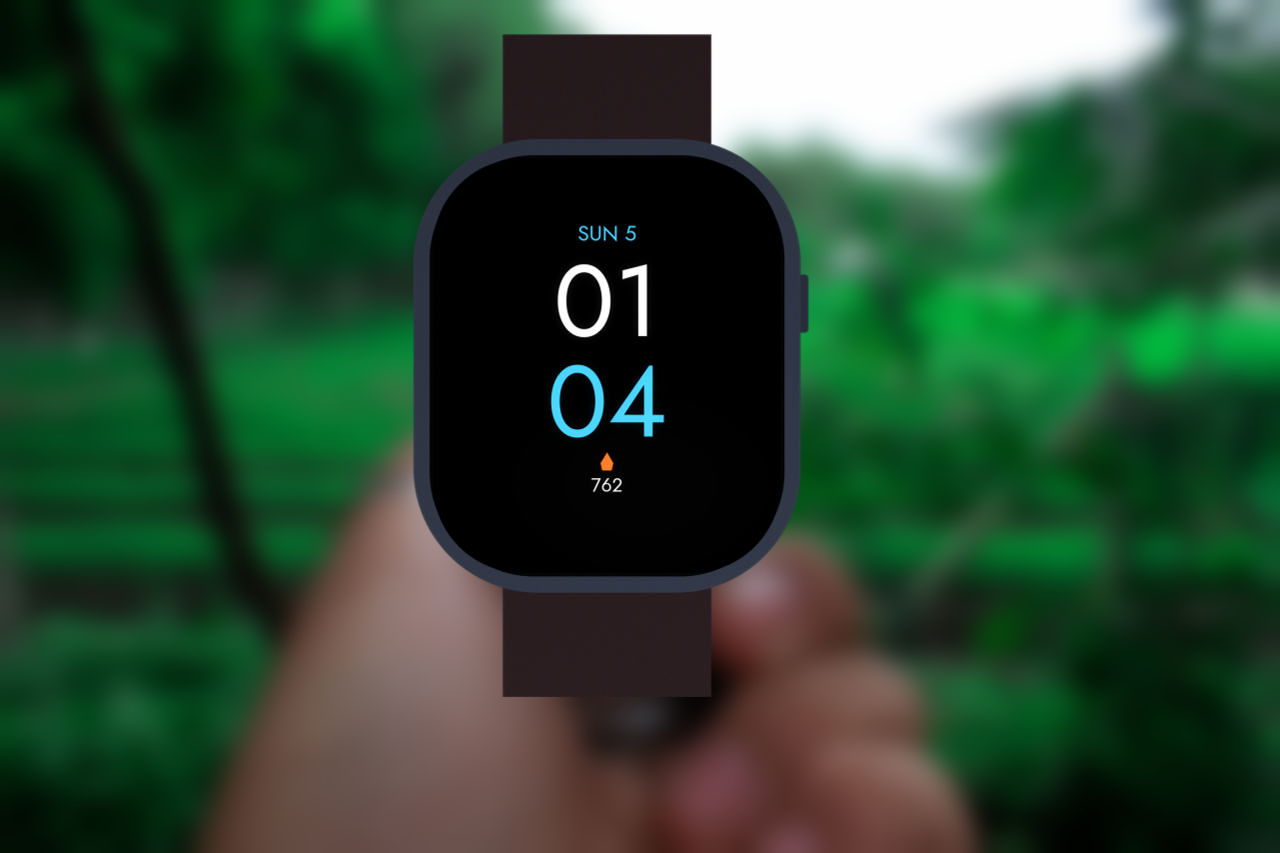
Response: 1:04
